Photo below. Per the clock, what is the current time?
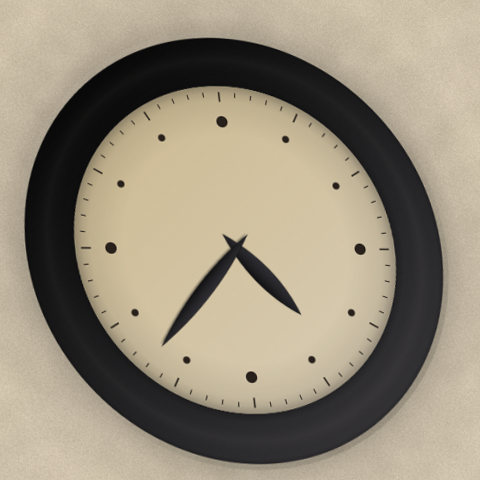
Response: 4:37
